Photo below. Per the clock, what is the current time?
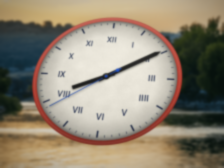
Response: 8:09:39
